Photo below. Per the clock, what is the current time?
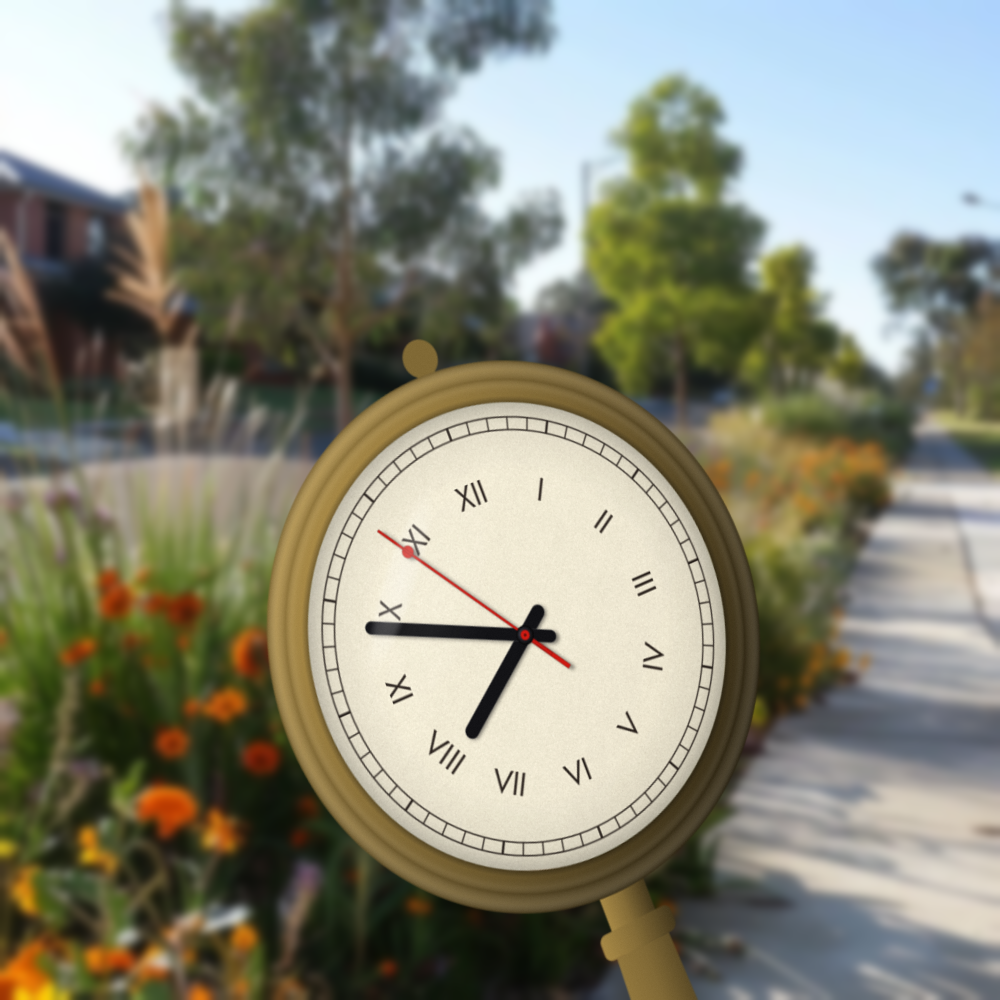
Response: 7:48:54
